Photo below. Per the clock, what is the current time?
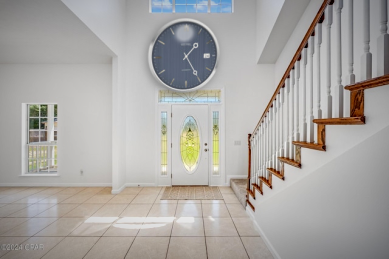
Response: 1:25
